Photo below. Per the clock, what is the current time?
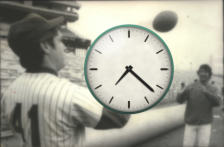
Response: 7:22
